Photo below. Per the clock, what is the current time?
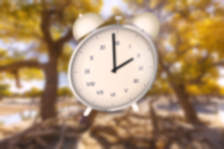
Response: 1:59
